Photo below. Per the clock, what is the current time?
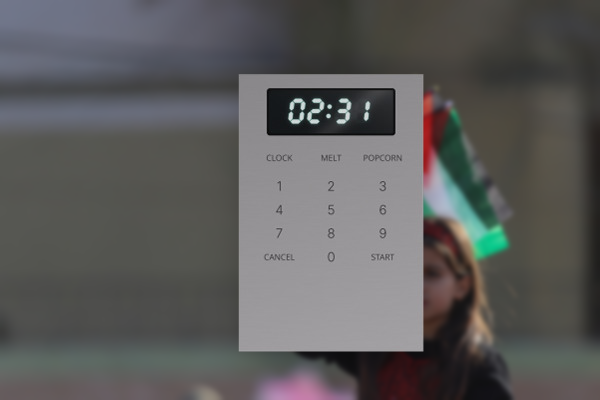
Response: 2:31
